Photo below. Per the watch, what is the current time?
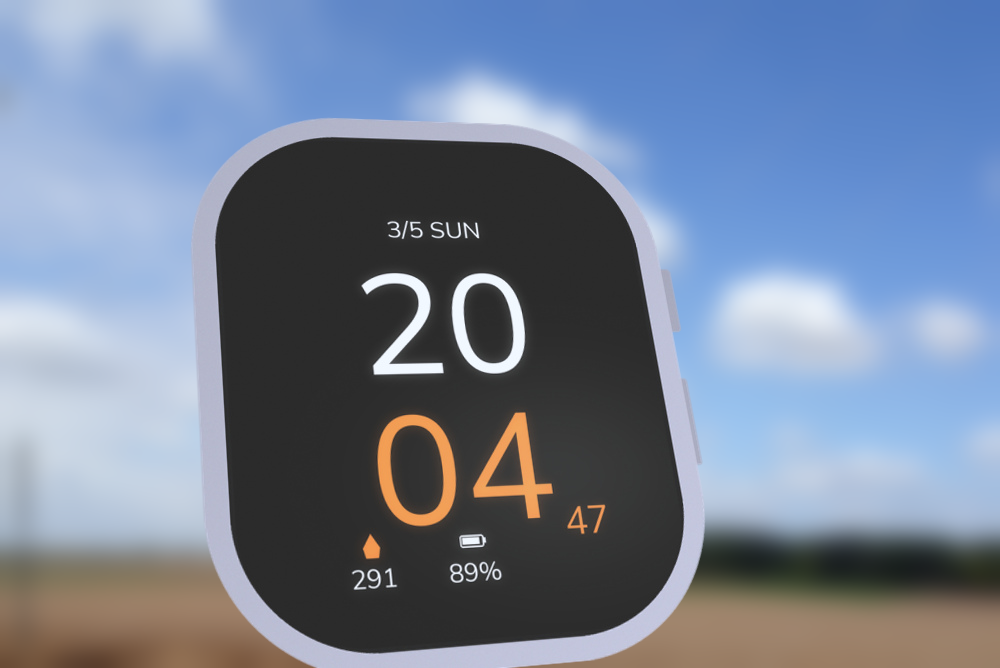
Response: 20:04:47
